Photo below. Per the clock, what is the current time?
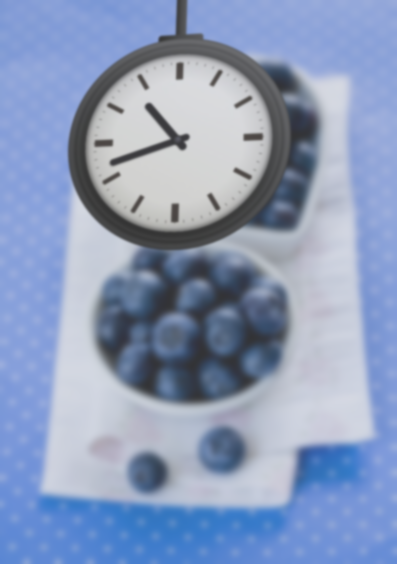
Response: 10:42
